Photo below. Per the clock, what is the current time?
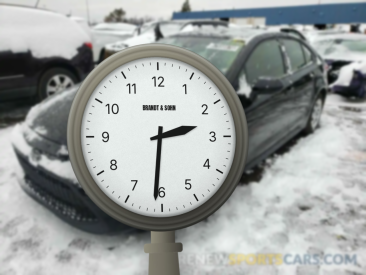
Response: 2:31
